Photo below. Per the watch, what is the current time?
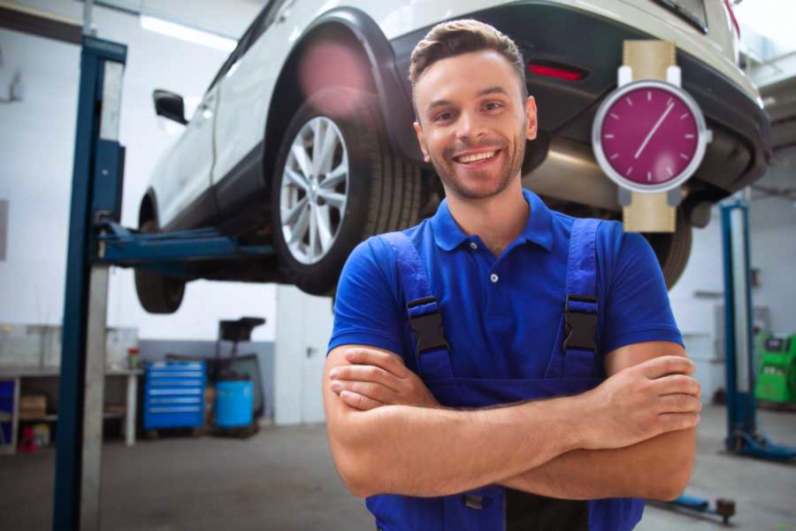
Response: 7:06
